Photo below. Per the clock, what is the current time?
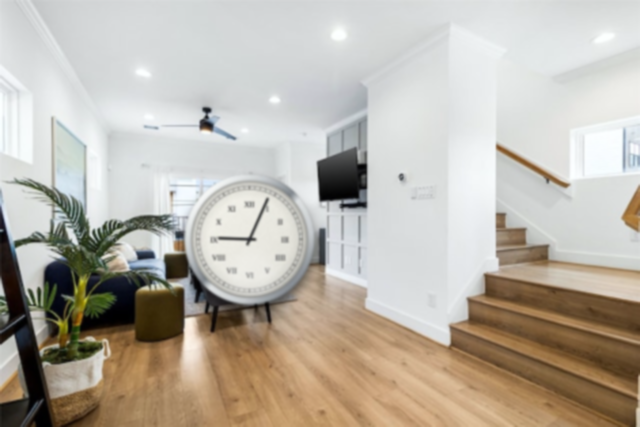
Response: 9:04
